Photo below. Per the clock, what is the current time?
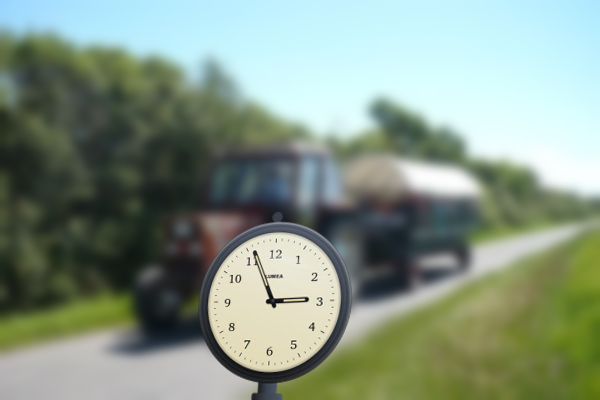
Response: 2:56
